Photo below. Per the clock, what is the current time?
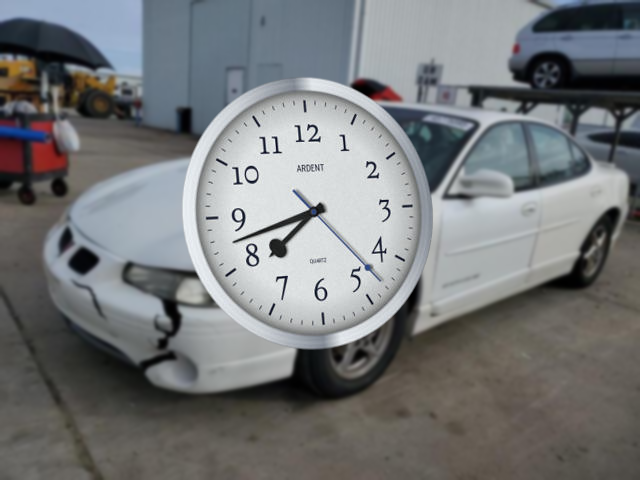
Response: 7:42:23
